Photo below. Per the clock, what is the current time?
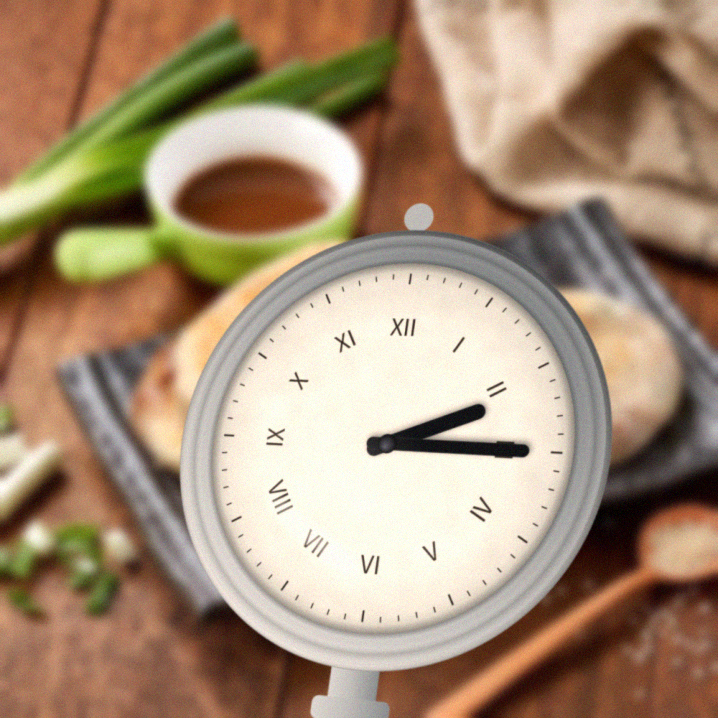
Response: 2:15
